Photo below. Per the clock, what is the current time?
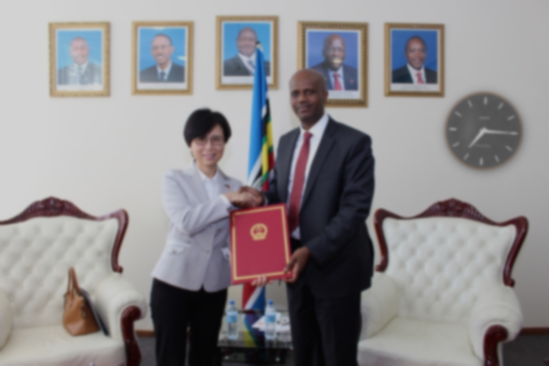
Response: 7:15
